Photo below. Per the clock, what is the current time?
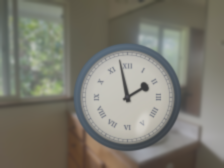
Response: 1:58
